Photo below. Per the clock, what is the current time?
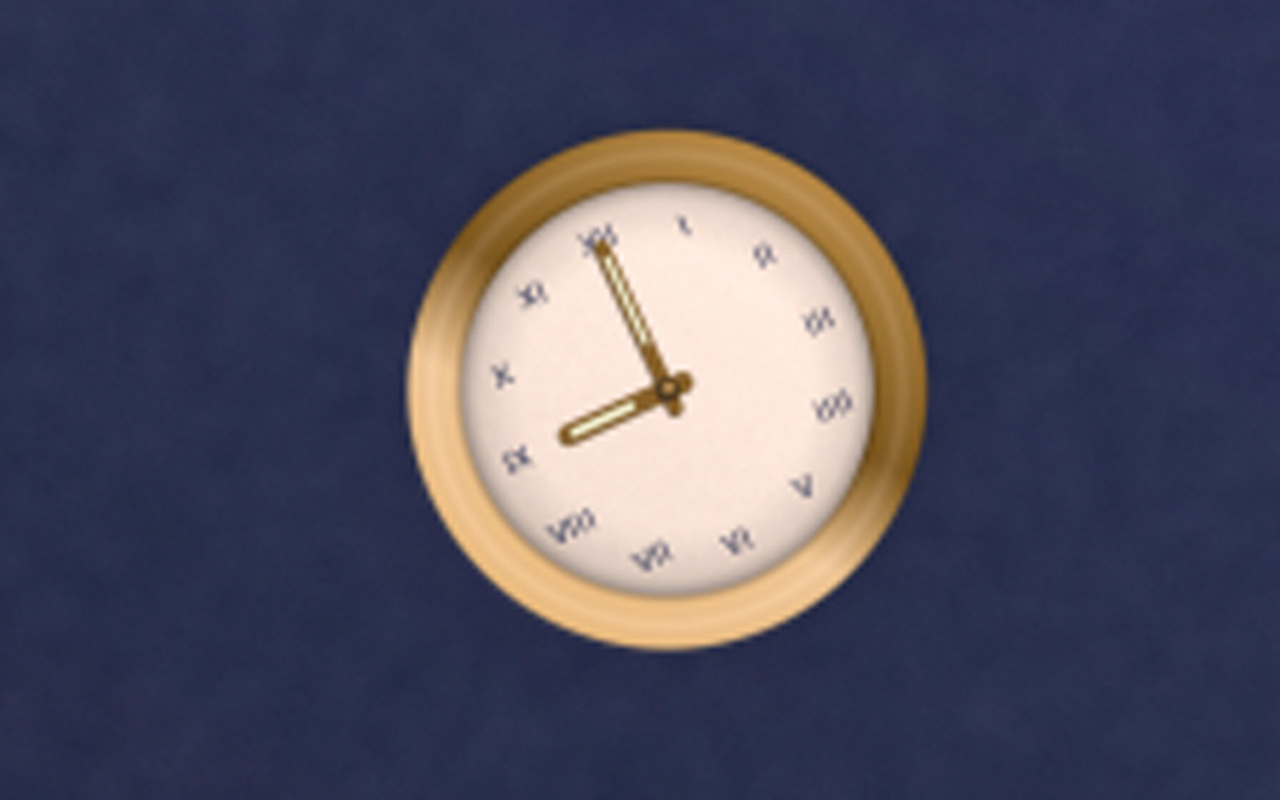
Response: 9:00
